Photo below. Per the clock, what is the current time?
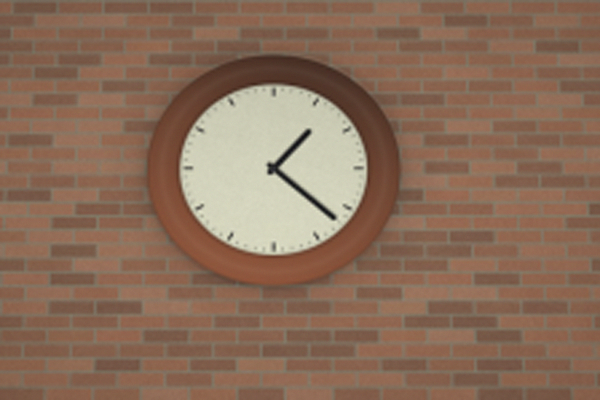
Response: 1:22
